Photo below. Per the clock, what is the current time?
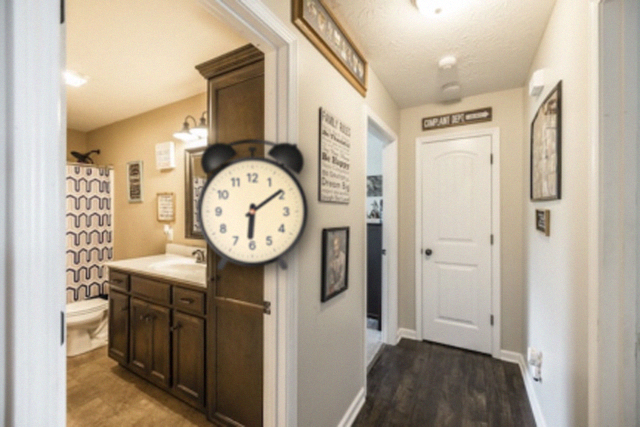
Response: 6:09
